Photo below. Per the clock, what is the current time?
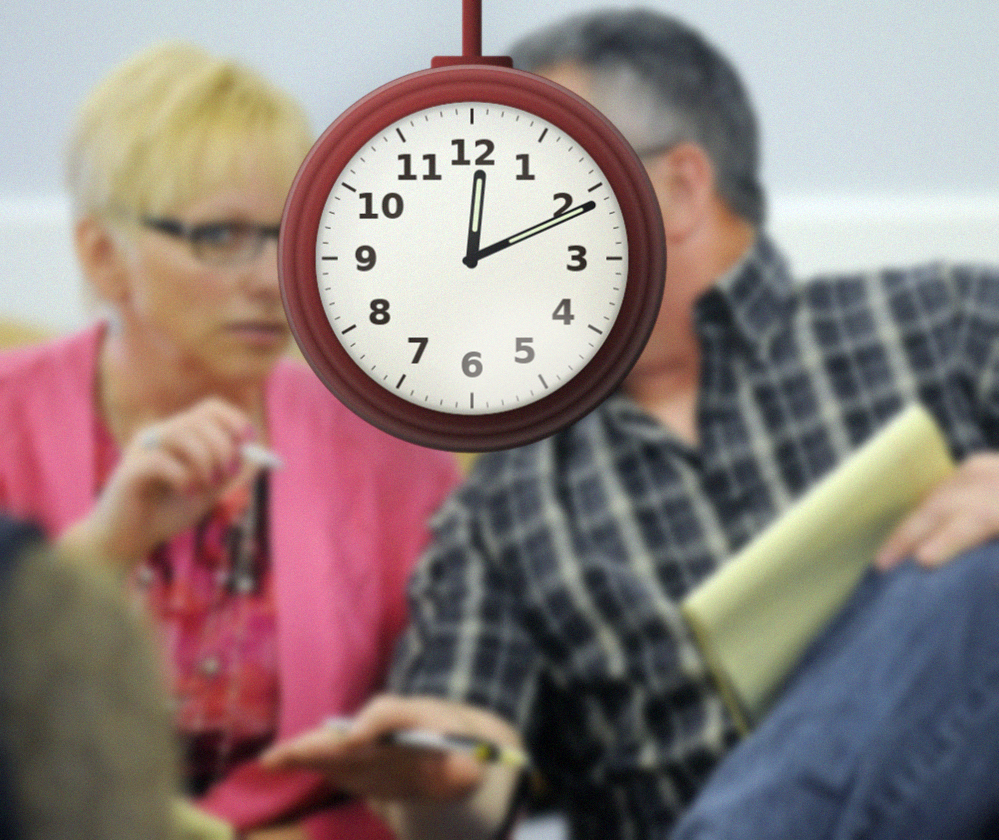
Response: 12:11
